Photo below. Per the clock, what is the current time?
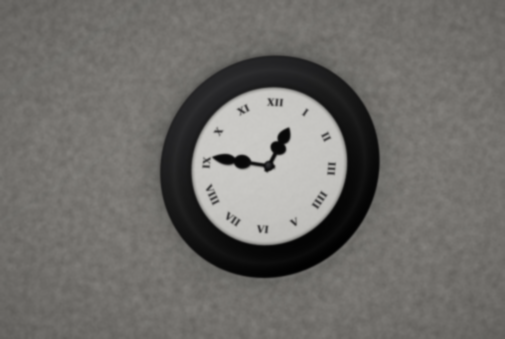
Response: 12:46
